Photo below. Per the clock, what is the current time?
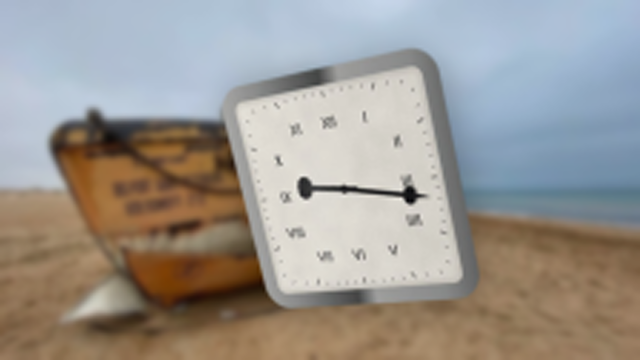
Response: 9:17
